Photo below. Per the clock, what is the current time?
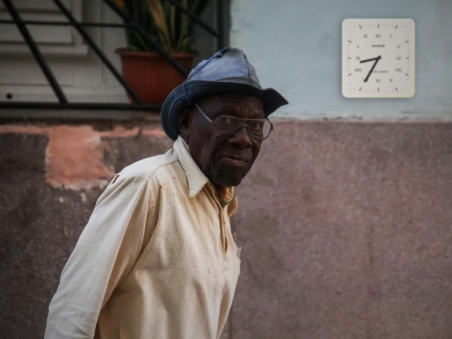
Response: 8:35
